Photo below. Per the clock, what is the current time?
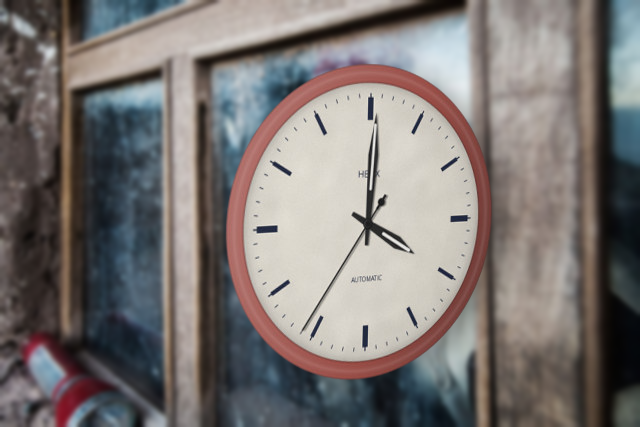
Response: 4:00:36
